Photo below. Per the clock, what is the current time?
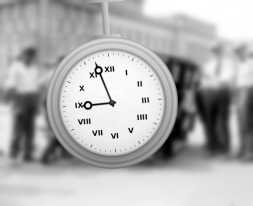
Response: 8:57
